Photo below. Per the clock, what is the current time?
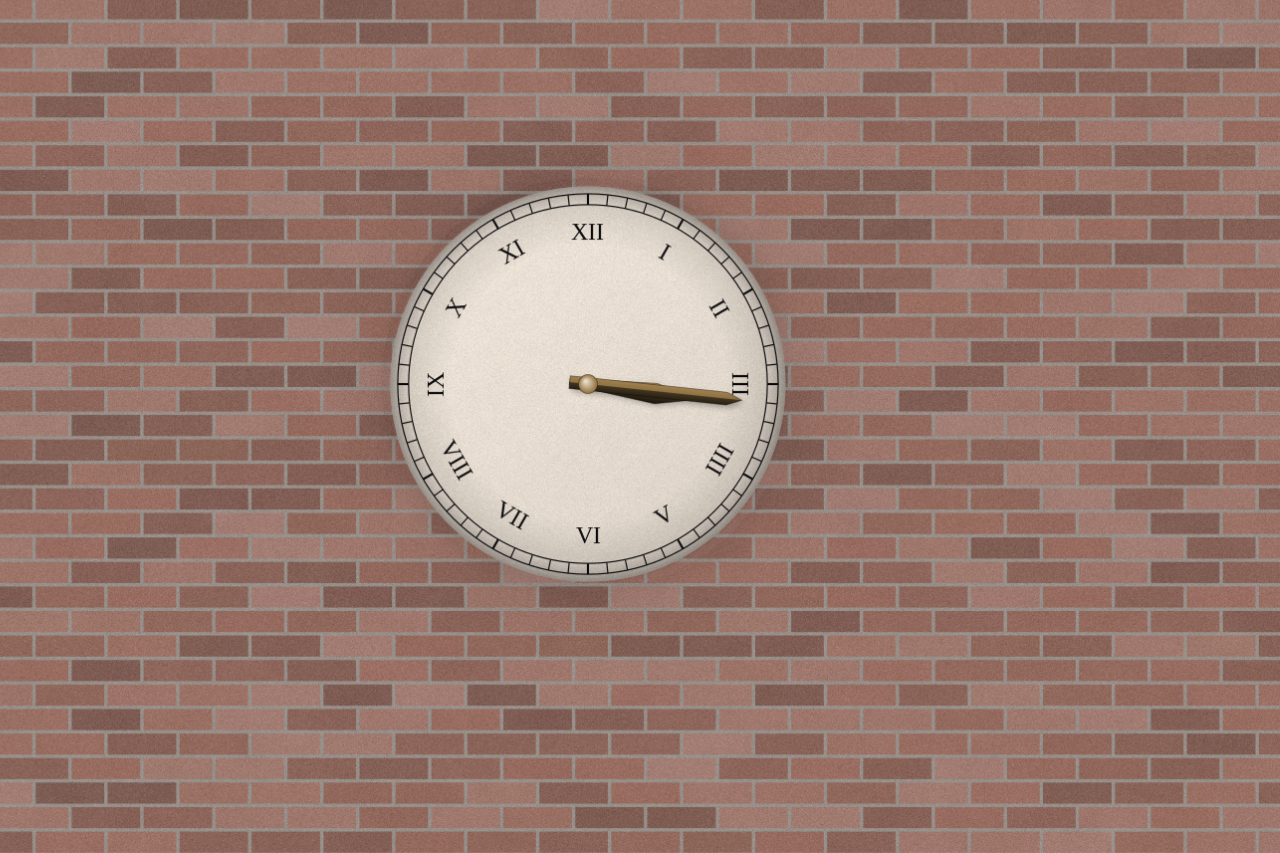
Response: 3:16
